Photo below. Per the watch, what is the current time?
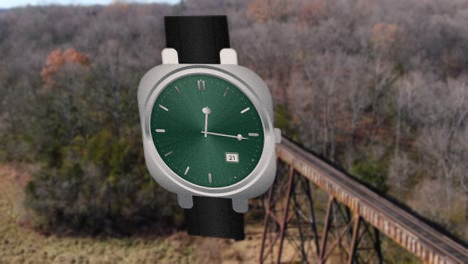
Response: 12:16
